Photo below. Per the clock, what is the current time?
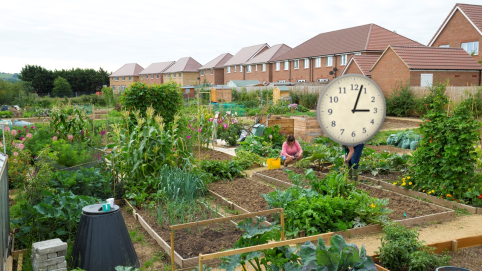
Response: 3:03
